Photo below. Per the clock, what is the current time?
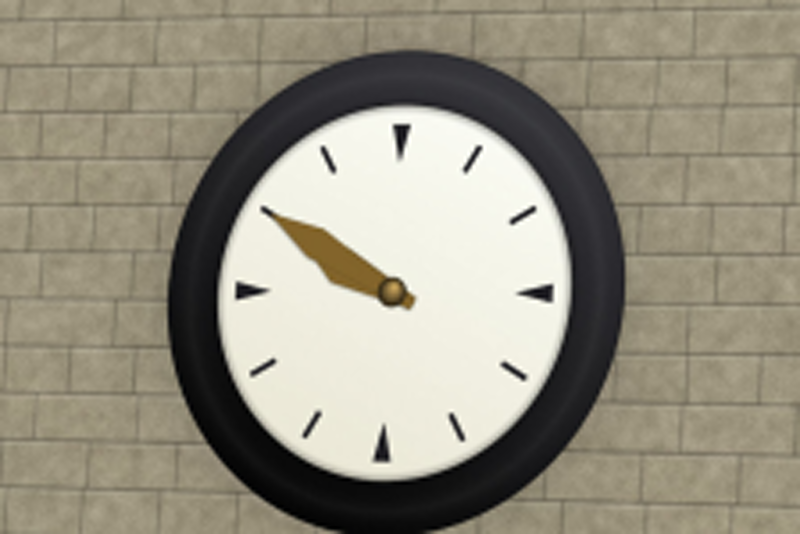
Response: 9:50
